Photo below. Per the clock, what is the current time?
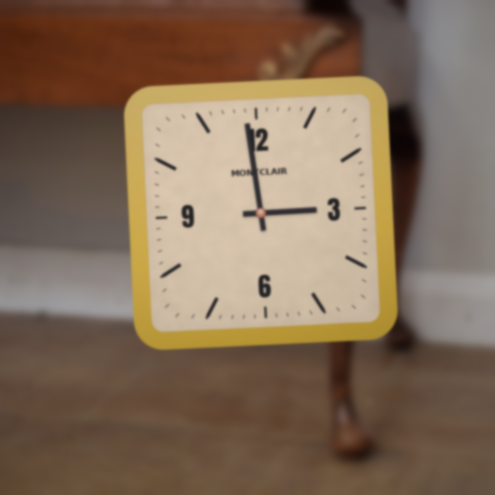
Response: 2:59
